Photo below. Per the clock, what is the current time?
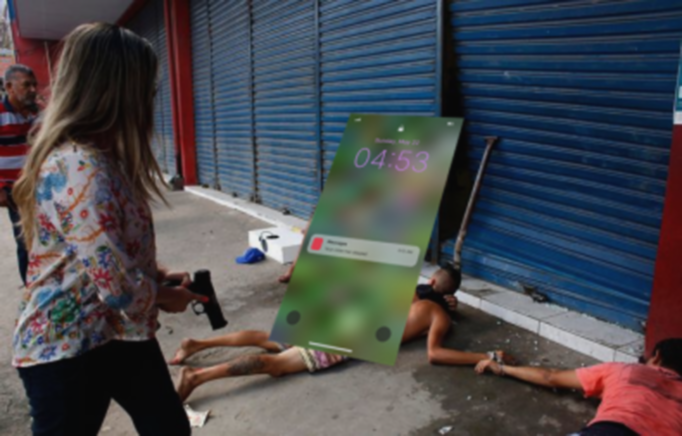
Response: 4:53
